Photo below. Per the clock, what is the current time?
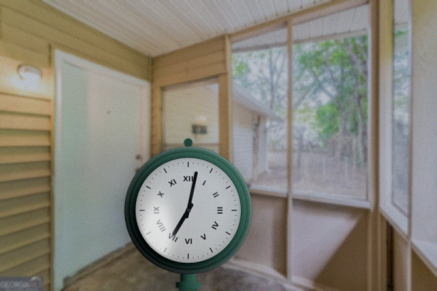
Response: 7:02
